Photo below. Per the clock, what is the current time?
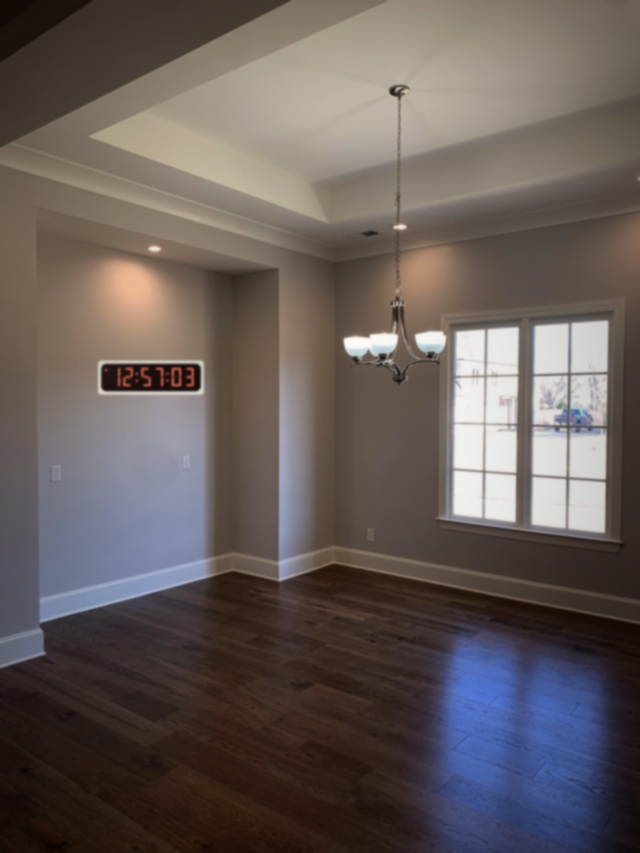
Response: 12:57:03
